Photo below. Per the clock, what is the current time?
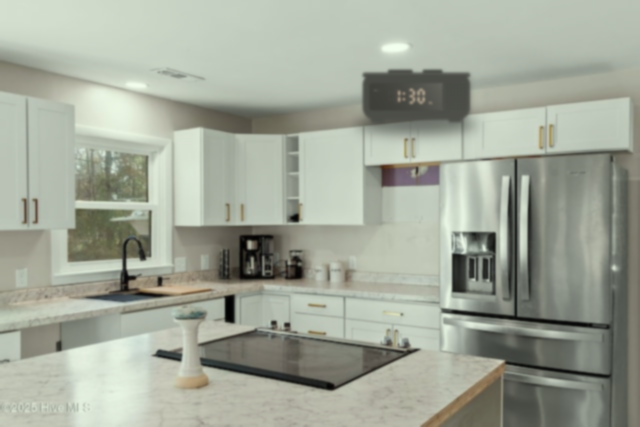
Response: 1:30
